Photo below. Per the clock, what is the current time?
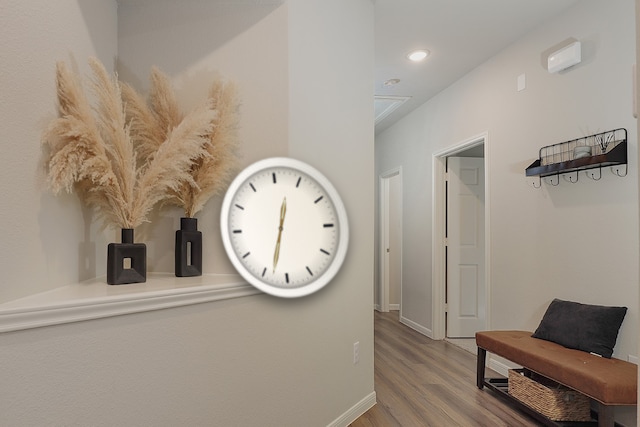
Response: 12:33
